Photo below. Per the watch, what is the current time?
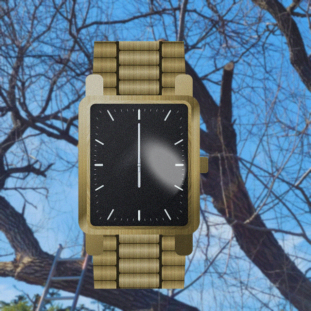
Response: 6:00
